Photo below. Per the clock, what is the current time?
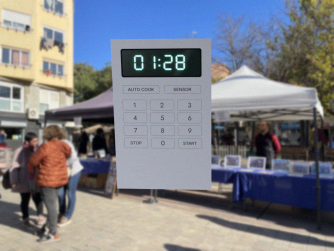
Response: 1:28
